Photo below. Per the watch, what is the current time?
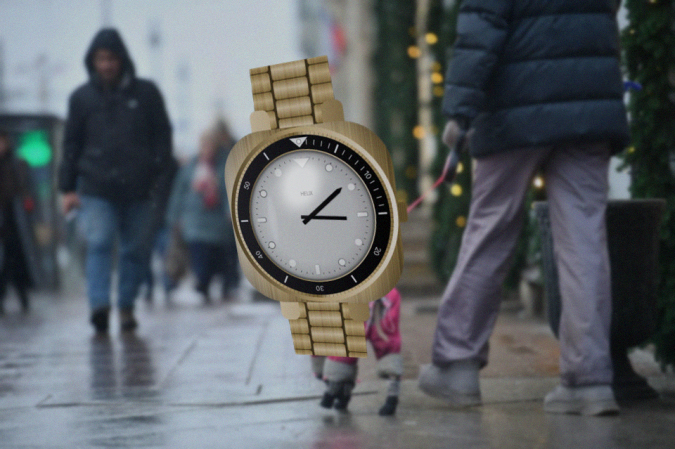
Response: 3:09
